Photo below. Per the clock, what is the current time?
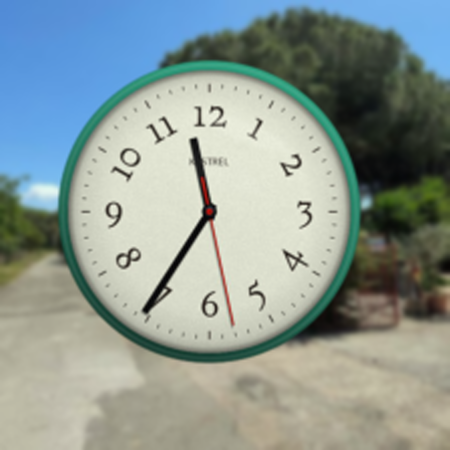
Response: 11:35:28
